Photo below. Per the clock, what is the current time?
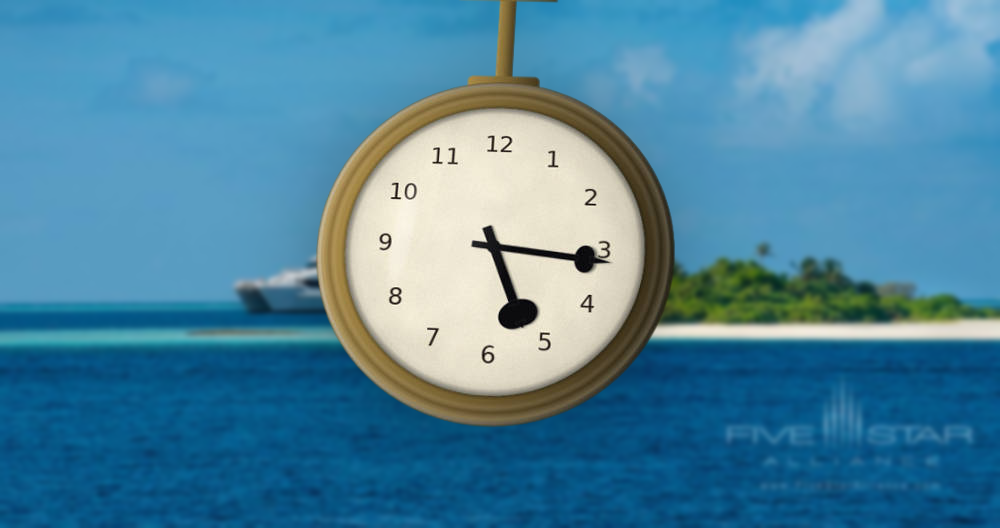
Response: 5:16
